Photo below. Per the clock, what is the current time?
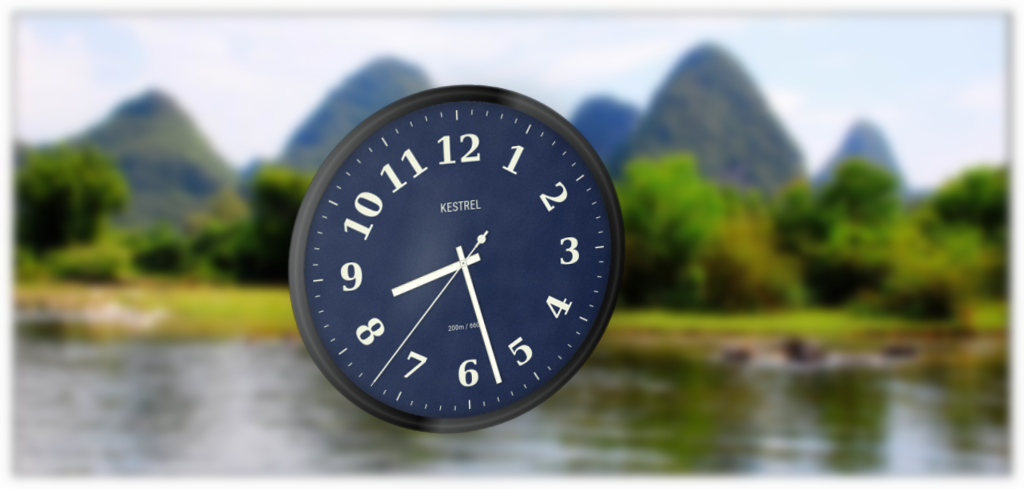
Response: 8:27:37
